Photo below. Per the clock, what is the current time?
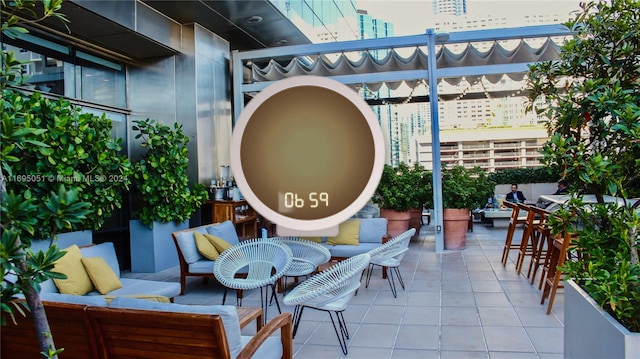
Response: 6:59
